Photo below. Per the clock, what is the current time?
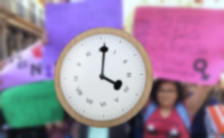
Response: 4:01
